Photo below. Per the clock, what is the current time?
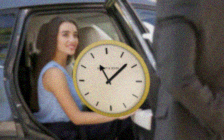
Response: 11:08
